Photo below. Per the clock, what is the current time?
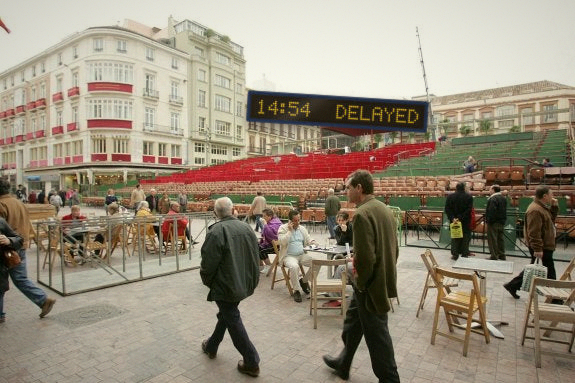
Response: 14:54
